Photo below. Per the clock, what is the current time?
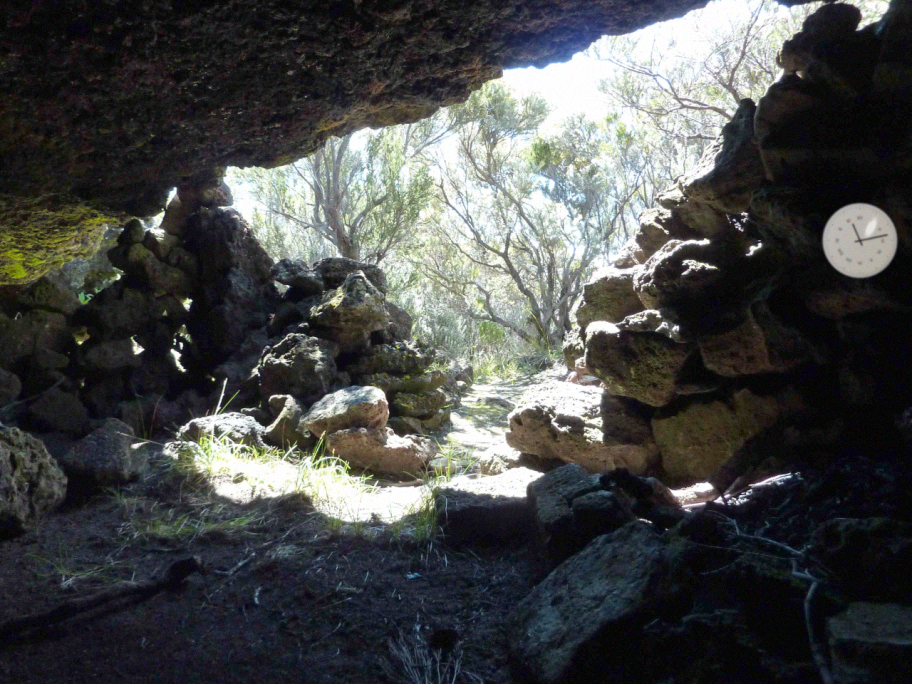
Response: 11:13
